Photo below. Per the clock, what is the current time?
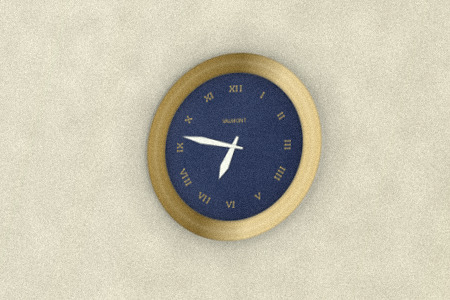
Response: 6:47
